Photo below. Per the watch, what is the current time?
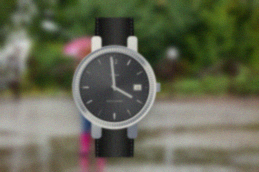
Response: 3:59
